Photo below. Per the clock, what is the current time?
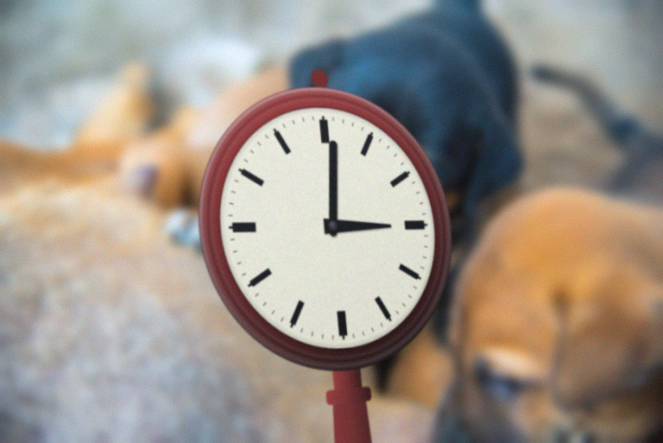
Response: 3:01
